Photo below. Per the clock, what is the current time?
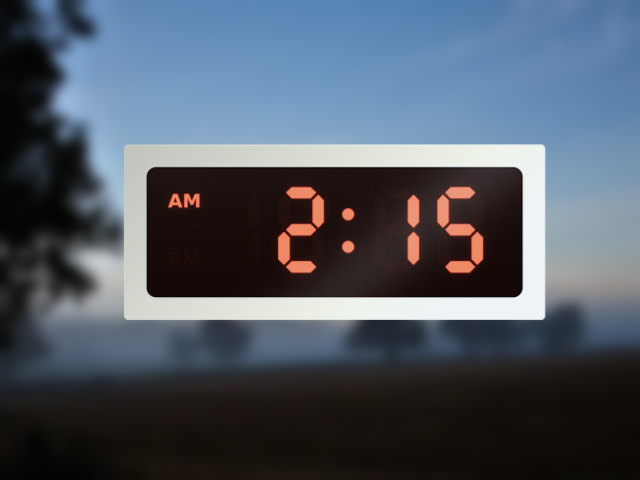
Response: 2:15
